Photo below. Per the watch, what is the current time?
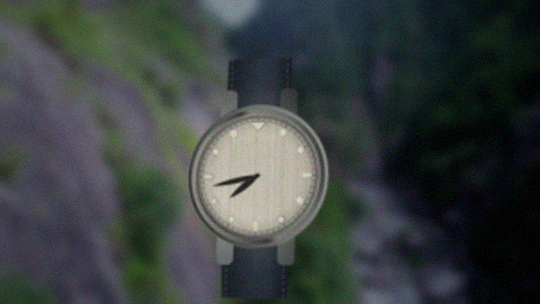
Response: 7:43
